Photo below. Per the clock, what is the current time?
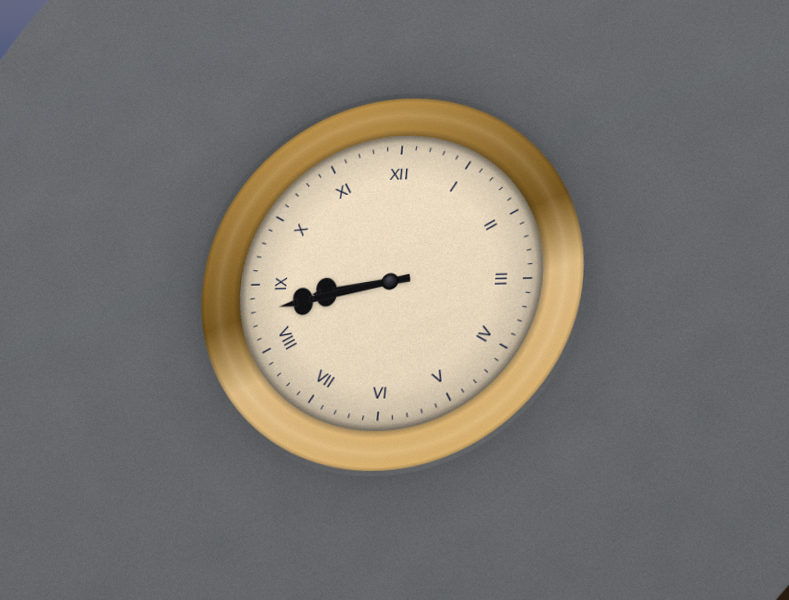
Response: 8:43
